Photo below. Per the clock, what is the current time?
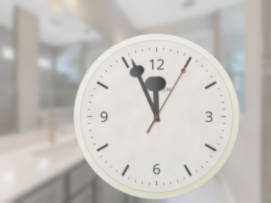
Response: 11:56:05
